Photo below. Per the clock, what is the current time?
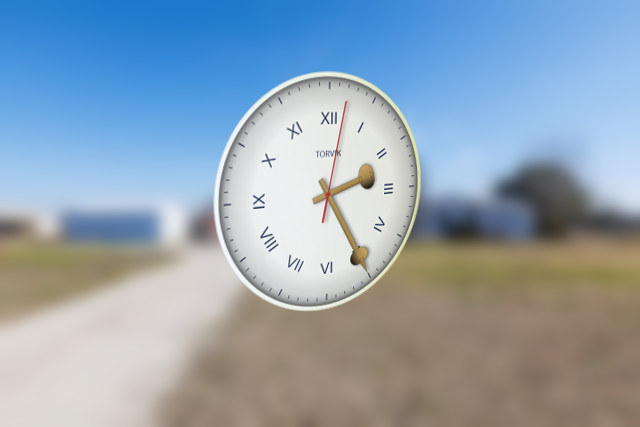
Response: 2:25:02
